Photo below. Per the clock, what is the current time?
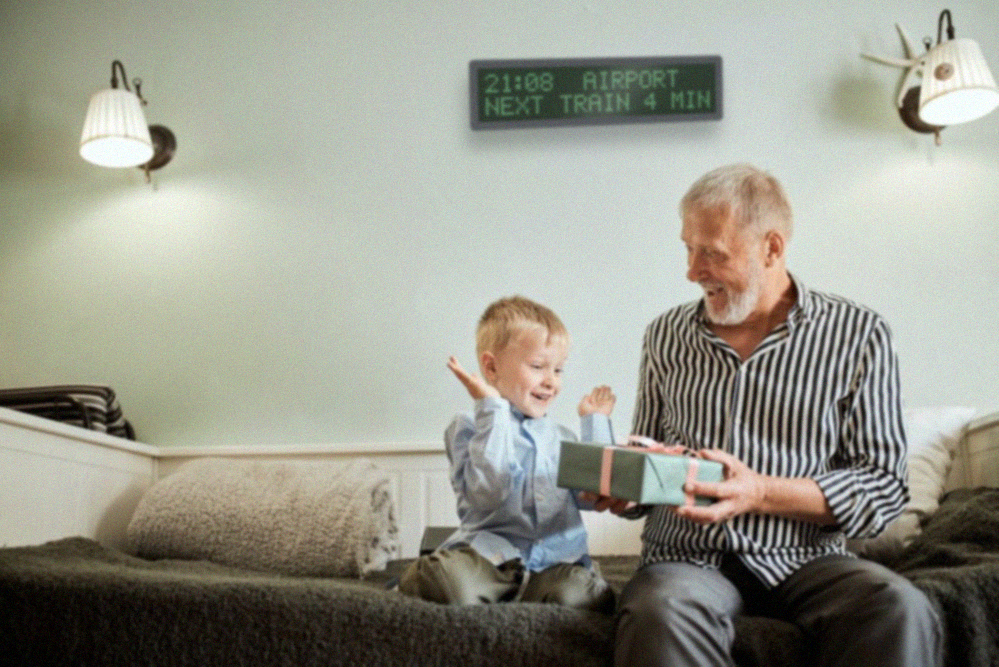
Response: 21:08
